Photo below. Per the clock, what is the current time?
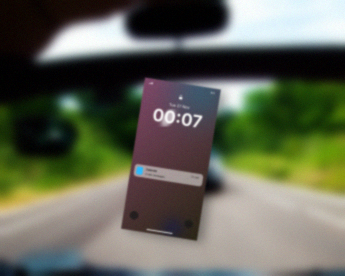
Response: 0:07
